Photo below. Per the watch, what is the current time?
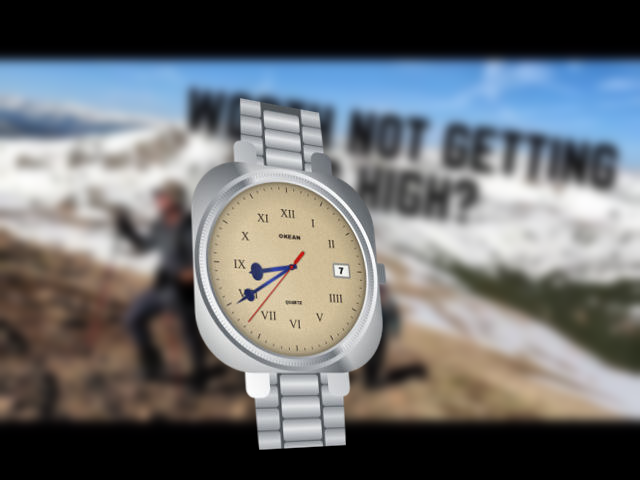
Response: 8:39:37
